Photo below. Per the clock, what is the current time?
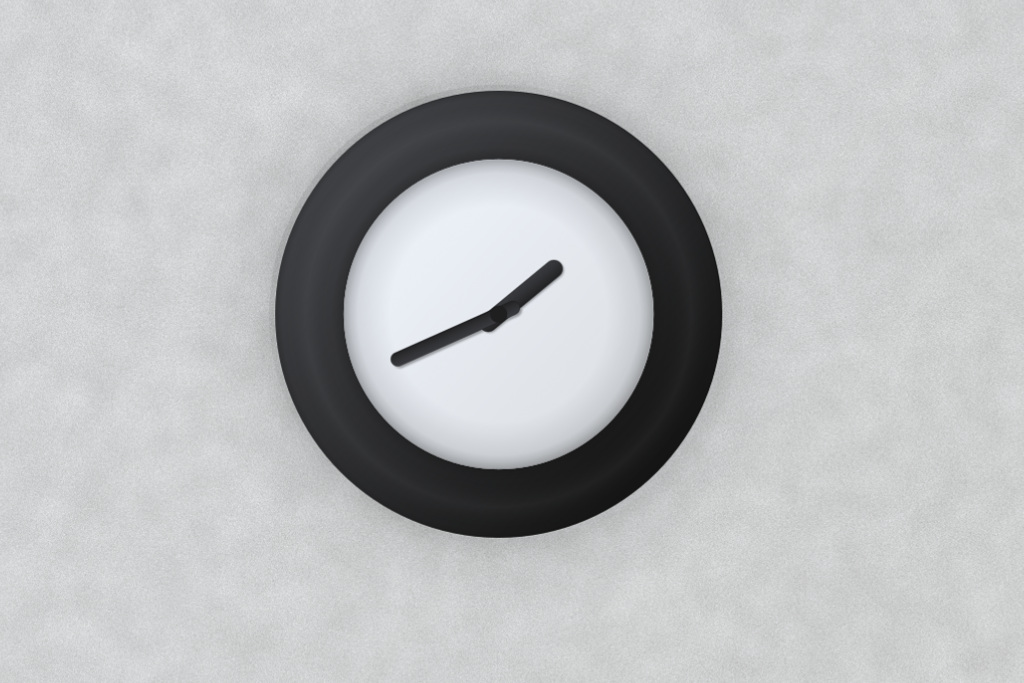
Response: 1:41
